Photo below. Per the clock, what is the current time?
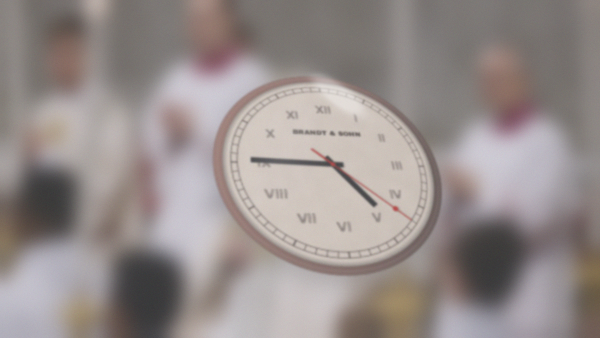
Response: 4:45:22
